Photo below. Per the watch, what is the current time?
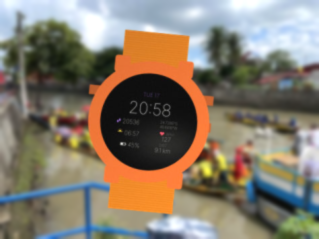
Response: 20:58
